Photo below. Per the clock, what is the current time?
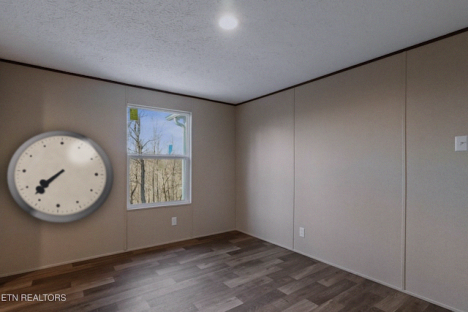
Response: 7:37
